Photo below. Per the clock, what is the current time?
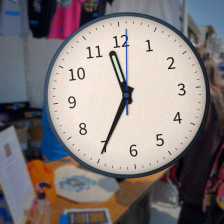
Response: 11:35:01
